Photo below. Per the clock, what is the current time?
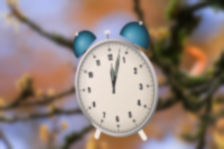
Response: 12:03
